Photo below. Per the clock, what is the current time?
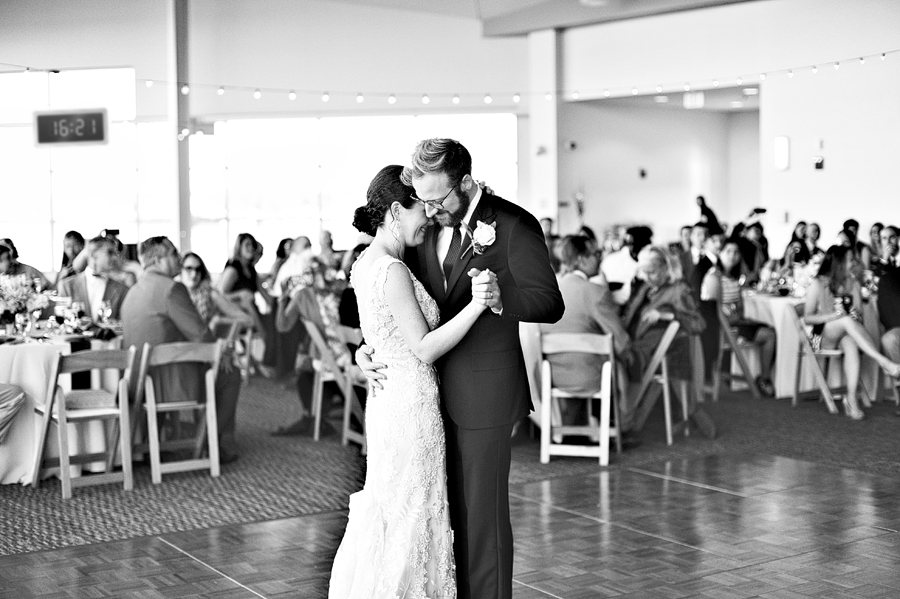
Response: 16:21
